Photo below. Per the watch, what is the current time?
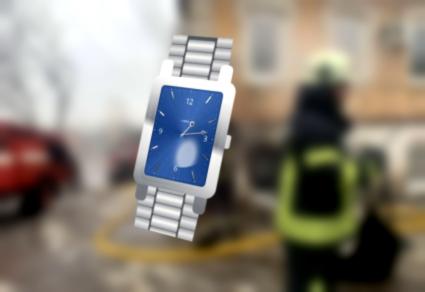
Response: 1:13
